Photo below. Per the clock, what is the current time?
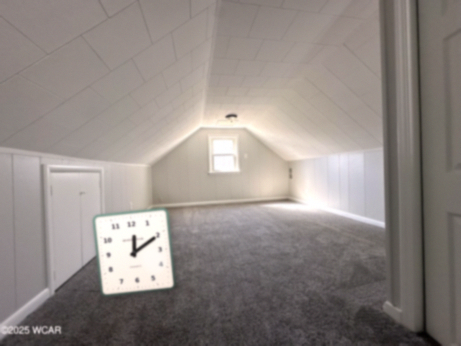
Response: 12:10
